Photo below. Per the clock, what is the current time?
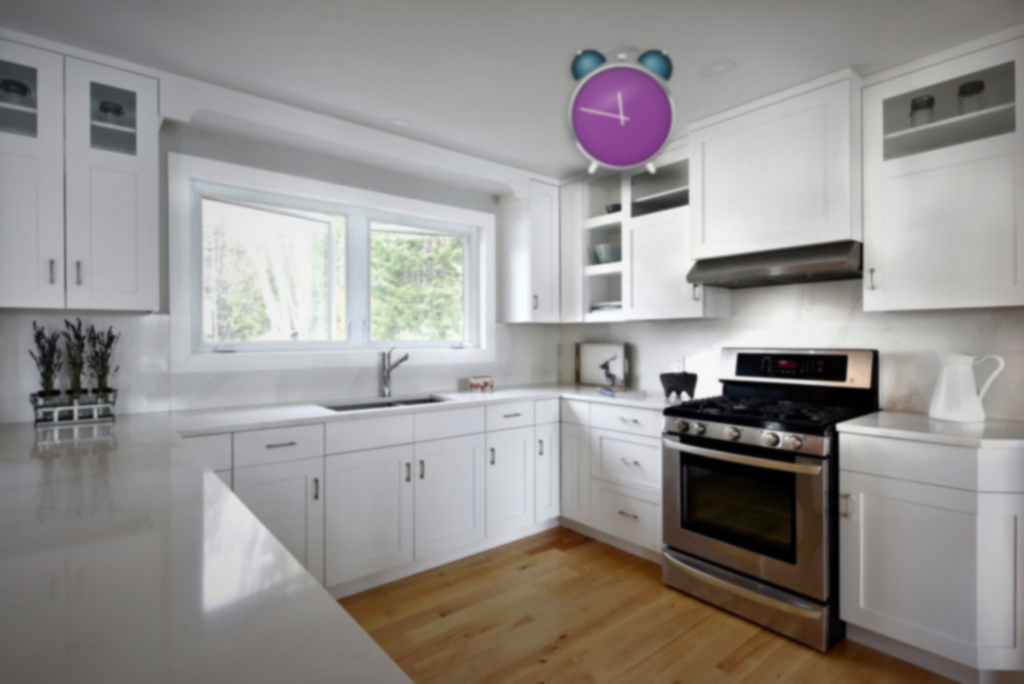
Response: 11:47
